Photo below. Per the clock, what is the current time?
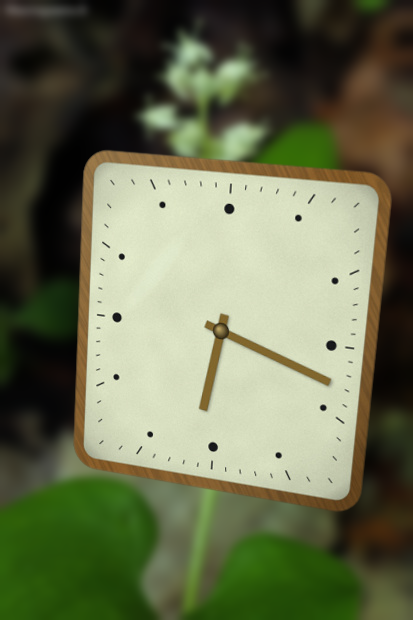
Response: 6:18
